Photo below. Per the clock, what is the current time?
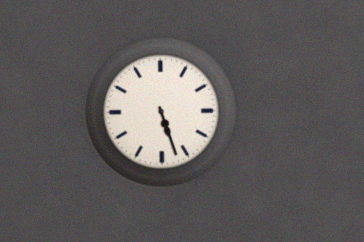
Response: 5:27
